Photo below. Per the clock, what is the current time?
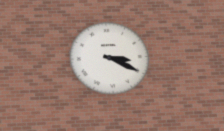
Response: 3:20
